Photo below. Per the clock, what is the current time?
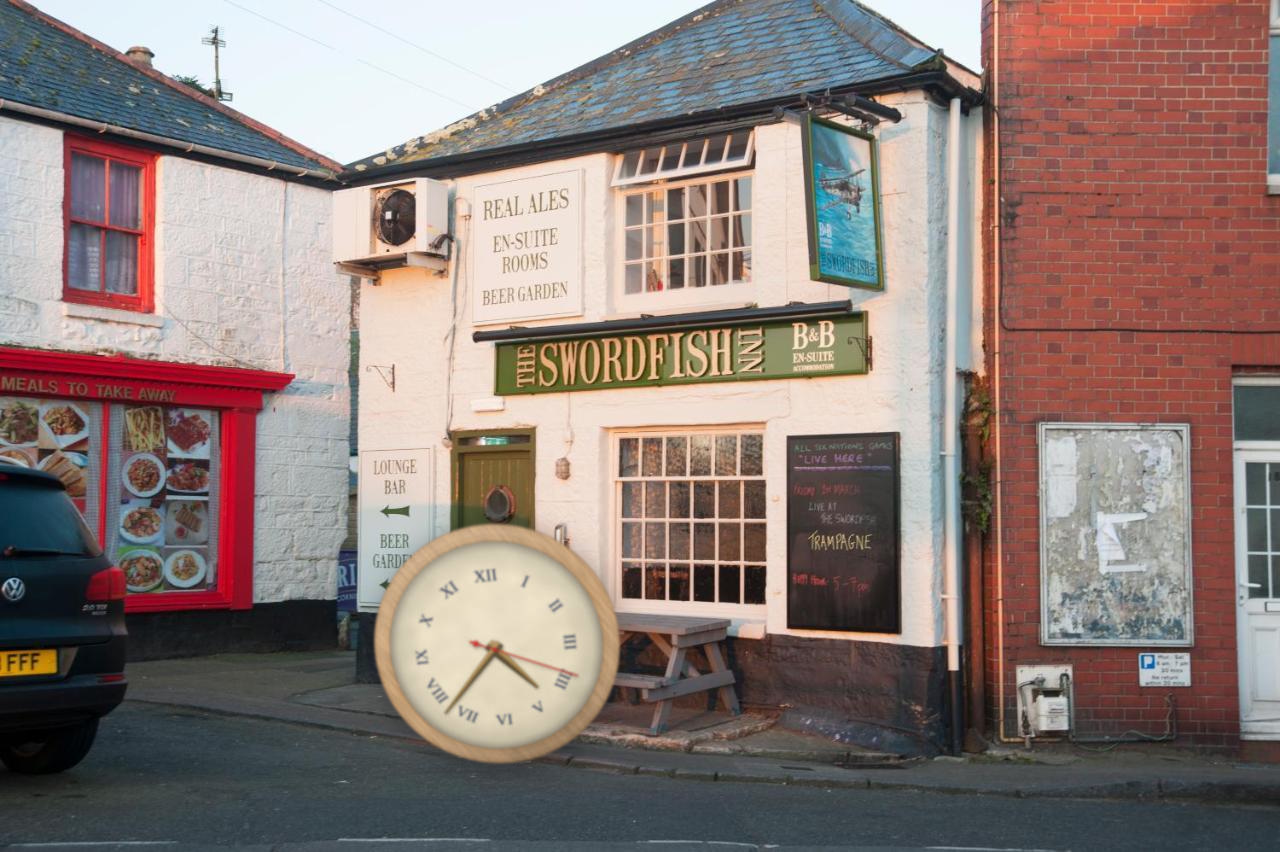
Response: 4:37:19
